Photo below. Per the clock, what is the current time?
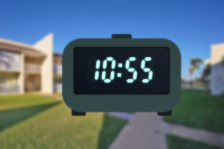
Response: 10:55
